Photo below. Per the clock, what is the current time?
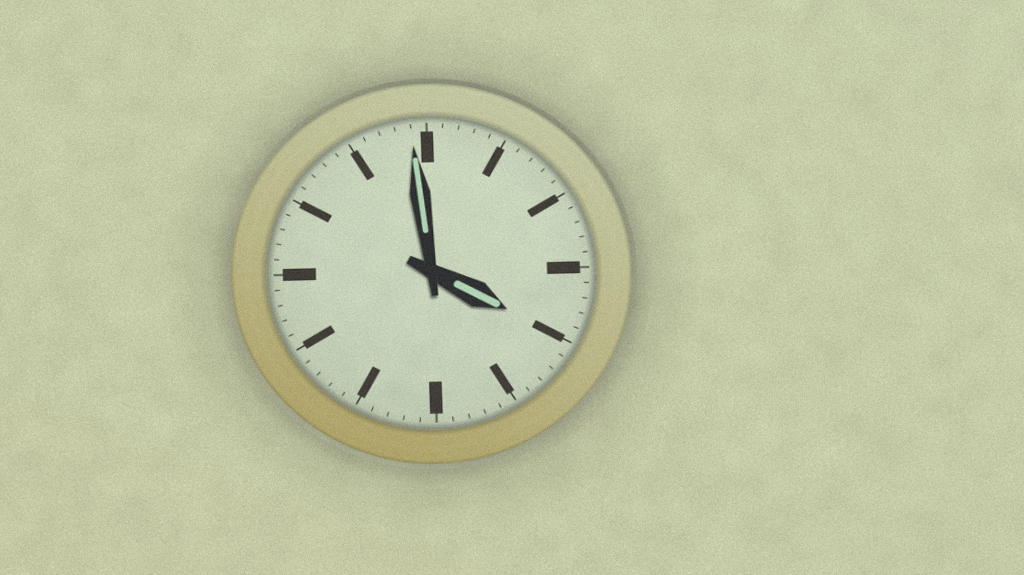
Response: 3:59
